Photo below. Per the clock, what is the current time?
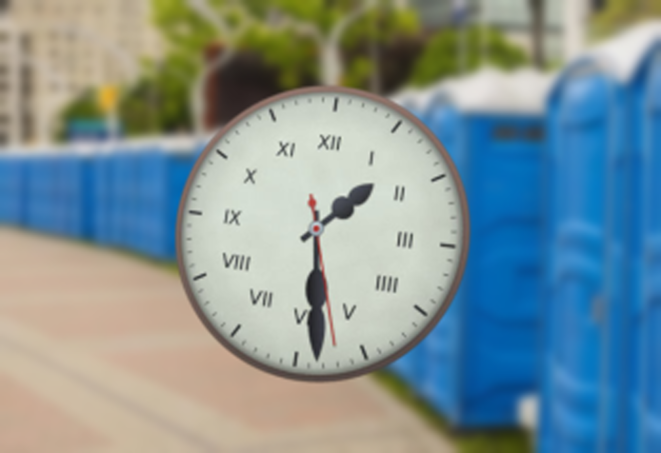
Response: 1:28:27
